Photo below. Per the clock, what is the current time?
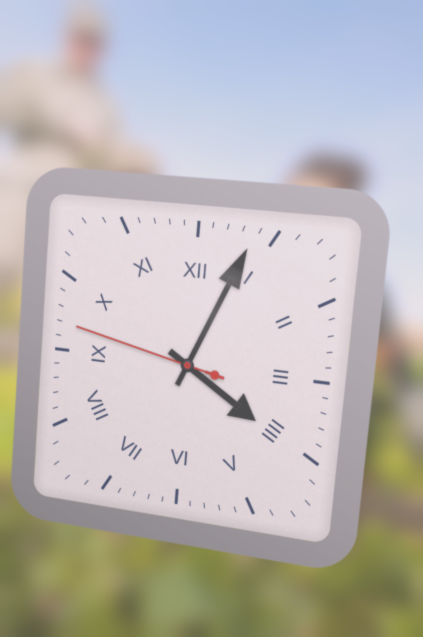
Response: 4:03:47
